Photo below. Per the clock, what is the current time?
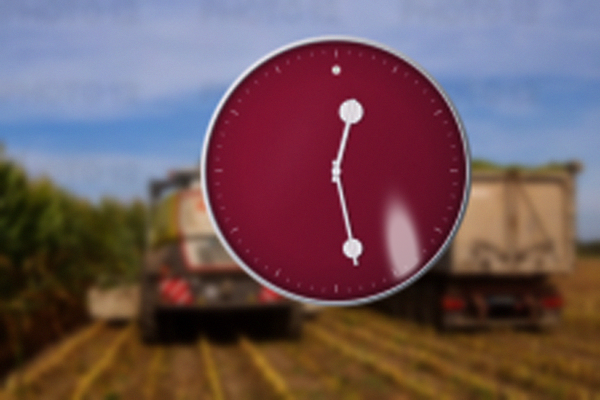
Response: 12:28
